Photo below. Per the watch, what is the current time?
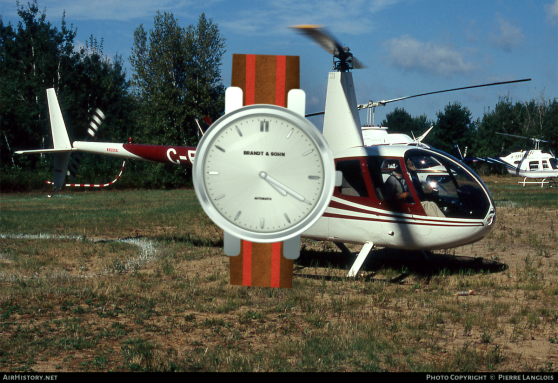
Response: 4:20
